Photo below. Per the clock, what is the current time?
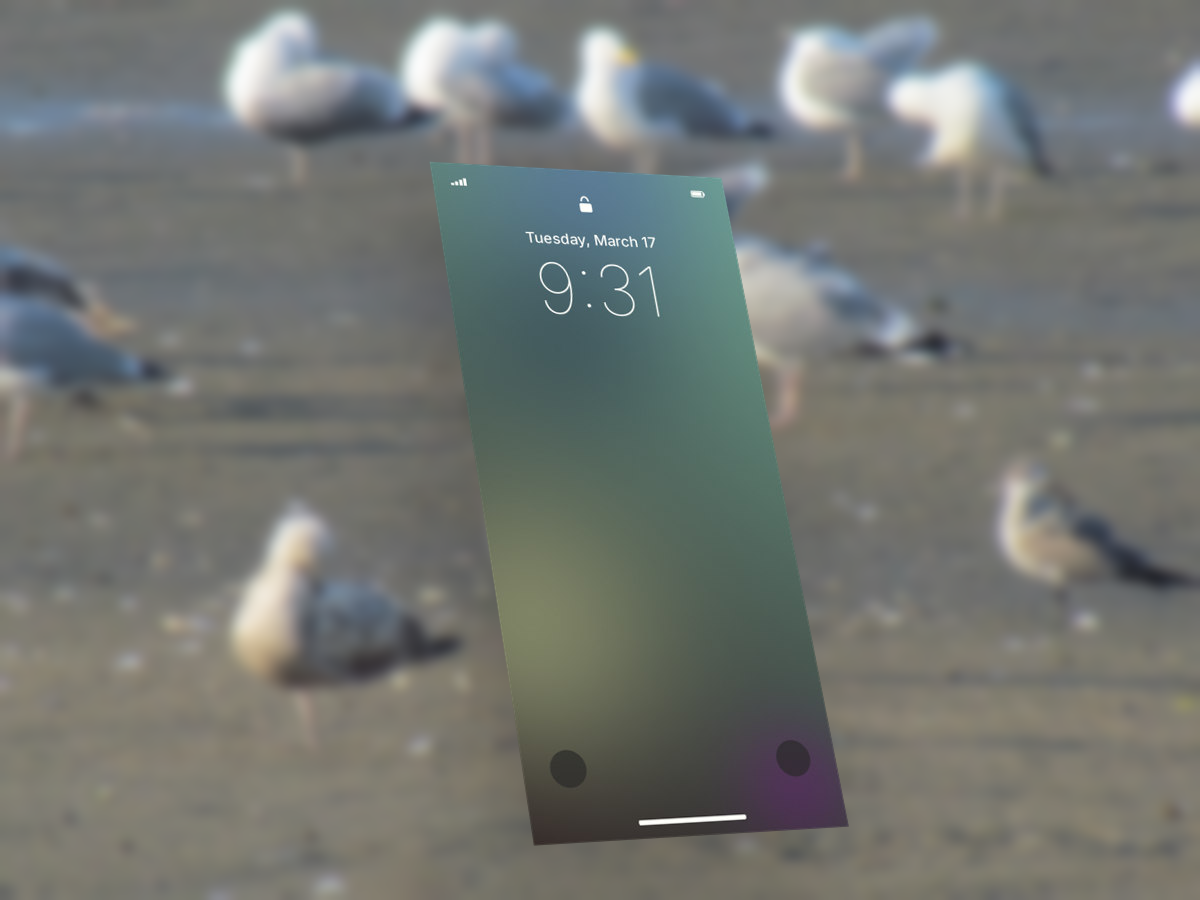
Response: 9:31
